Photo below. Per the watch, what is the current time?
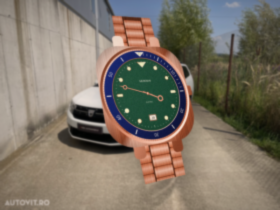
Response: 3:48
